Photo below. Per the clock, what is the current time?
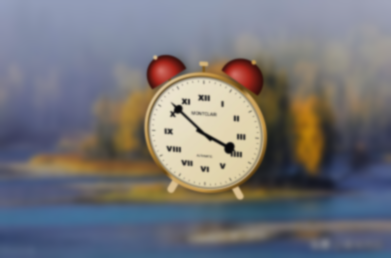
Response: 3:52
